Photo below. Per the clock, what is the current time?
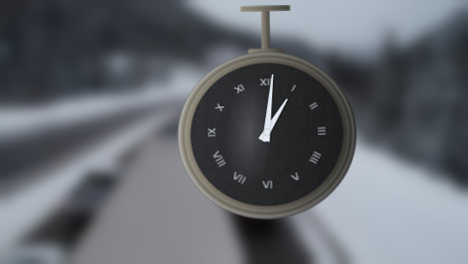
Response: 1:01
